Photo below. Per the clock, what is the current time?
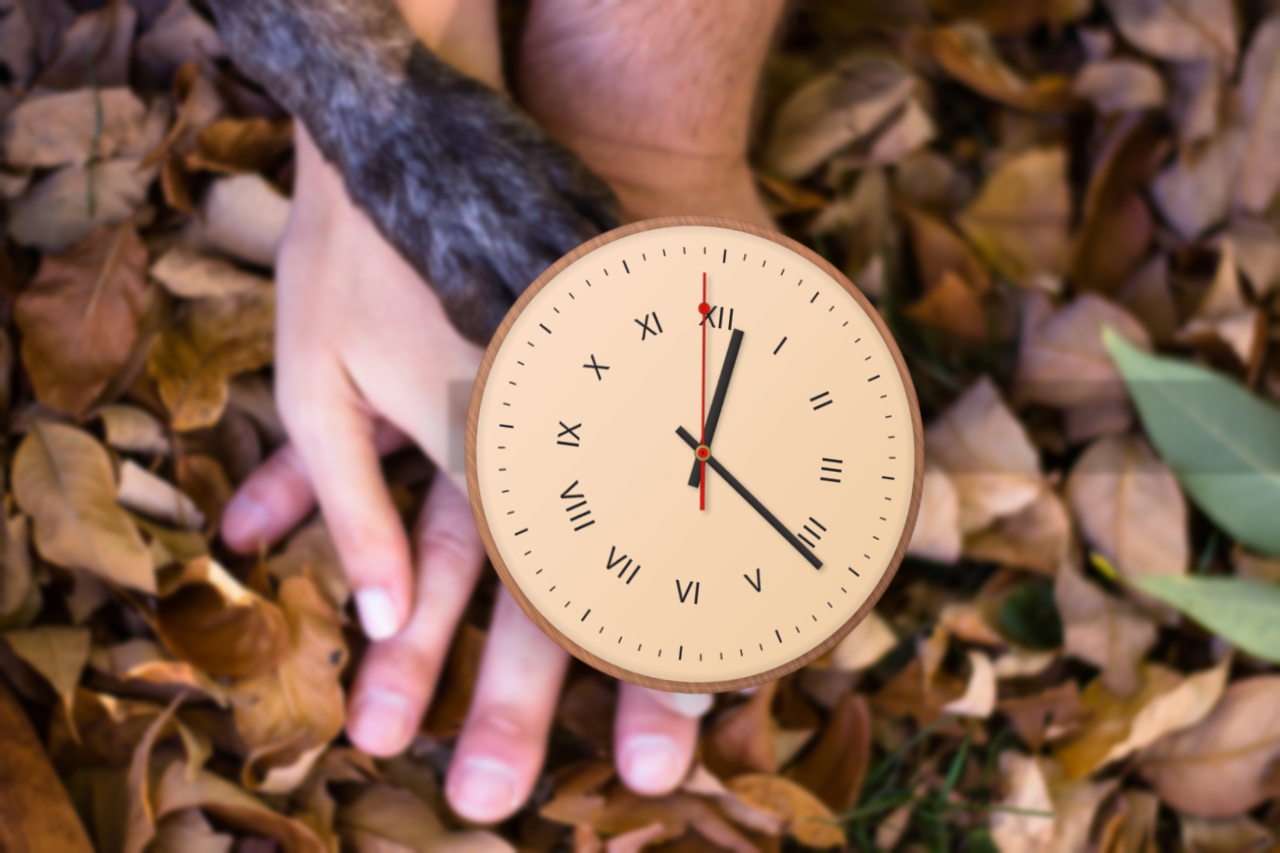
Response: 12:20:59
